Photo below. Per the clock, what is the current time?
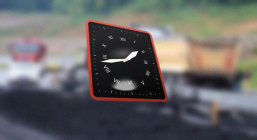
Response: 1:43
